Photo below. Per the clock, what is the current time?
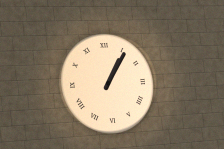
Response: 1:06
